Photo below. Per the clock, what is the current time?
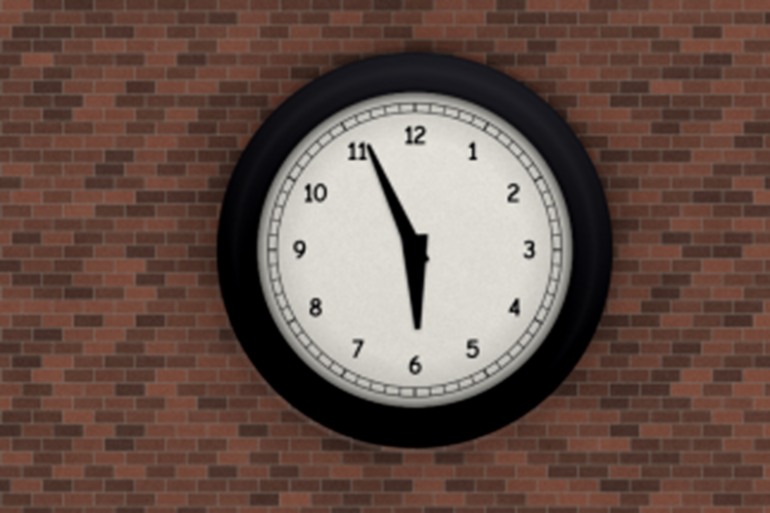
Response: 5:56
